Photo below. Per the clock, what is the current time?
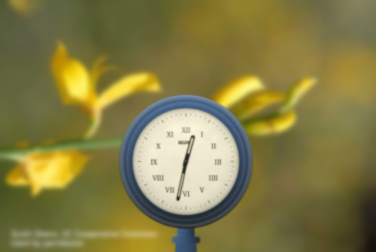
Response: 12:32
